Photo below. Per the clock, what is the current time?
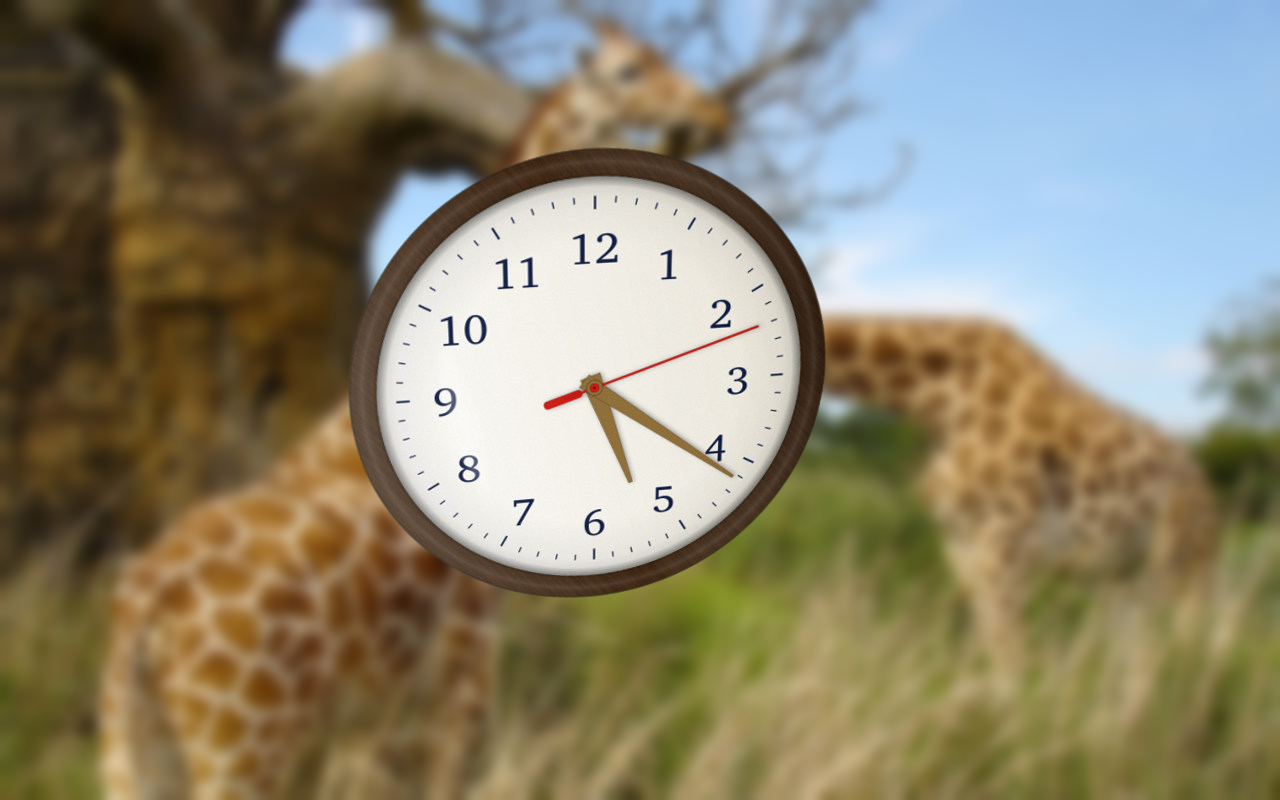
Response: 5:21:12
